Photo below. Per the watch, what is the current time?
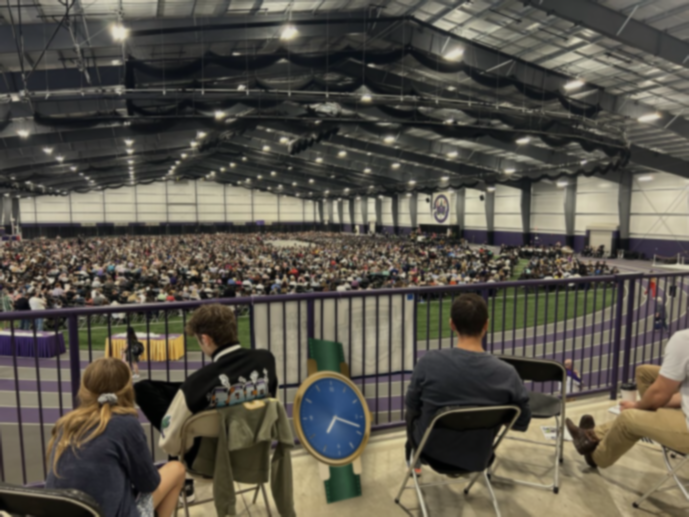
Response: 7:18
